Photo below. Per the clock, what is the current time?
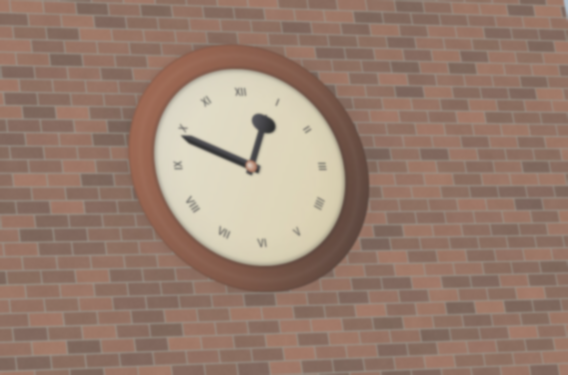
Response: 12:49
